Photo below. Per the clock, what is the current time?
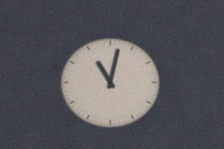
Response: 11:02
